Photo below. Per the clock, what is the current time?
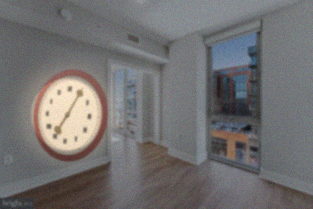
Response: 7:05
